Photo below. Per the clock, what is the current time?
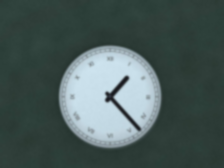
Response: 1:23
